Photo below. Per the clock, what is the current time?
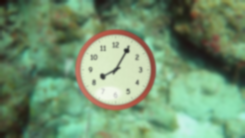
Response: 8:05
